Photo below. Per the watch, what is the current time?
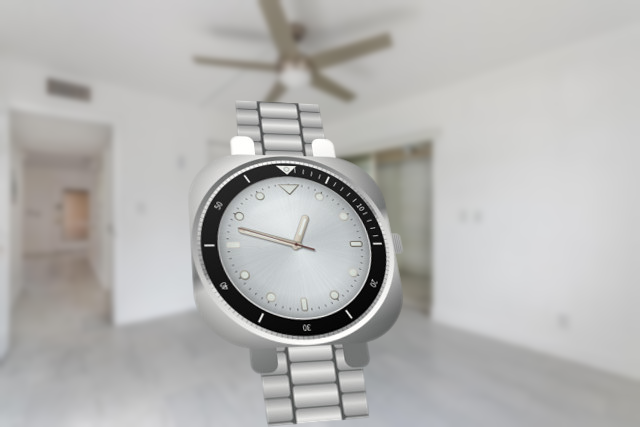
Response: 12:47:48
